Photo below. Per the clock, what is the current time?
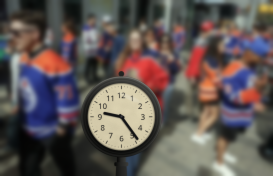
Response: 9:24
